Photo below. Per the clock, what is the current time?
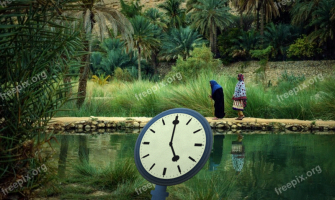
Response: 5:00
